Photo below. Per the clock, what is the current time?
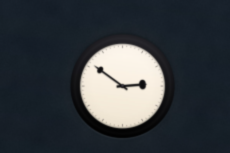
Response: 2:51
